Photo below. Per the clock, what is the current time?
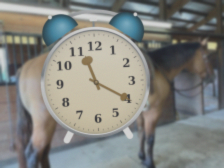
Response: 11:20
